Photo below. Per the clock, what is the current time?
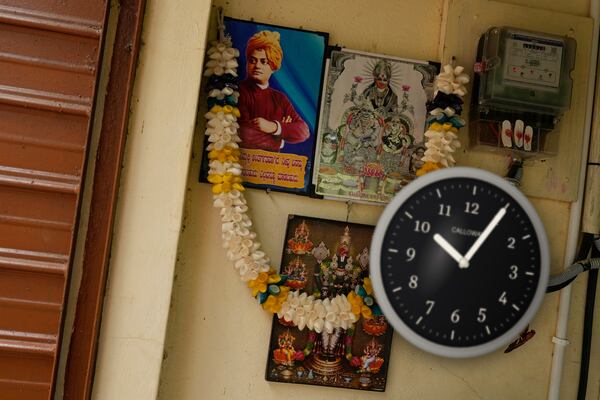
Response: 10:05
